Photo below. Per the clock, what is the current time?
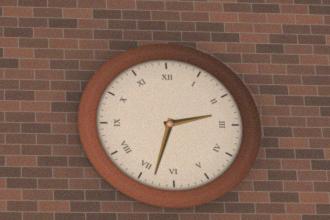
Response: 2:33
